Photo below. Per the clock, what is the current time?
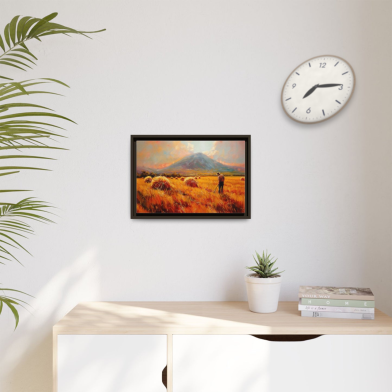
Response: 7:14
